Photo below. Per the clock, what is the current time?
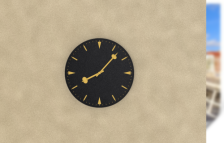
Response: 8:07
